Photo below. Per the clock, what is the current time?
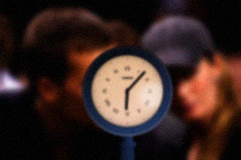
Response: 6:07
